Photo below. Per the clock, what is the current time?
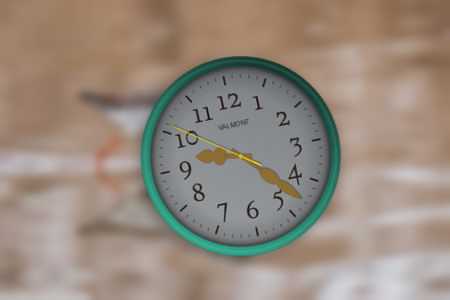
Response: 9:22:51
